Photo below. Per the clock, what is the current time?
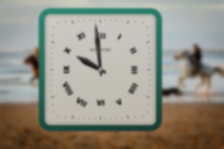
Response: 9:59
